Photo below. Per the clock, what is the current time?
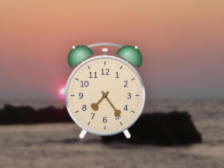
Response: 7:24
